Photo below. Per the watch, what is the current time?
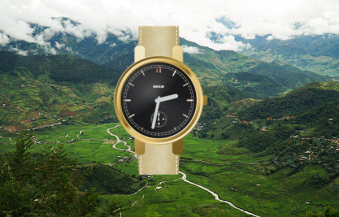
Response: 2:32
